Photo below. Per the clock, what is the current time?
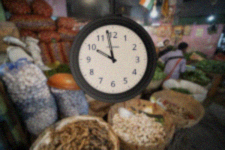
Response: 9:58
